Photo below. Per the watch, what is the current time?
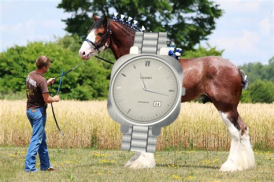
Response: 11:17
